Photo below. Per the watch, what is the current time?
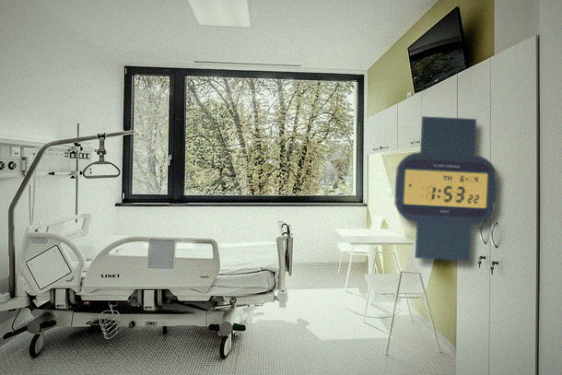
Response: 1:53
